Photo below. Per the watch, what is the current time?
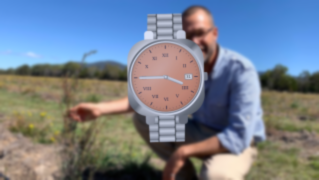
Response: 3:45
